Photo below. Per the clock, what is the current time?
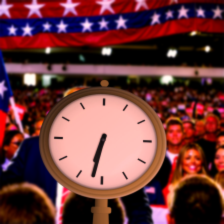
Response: 6:32
